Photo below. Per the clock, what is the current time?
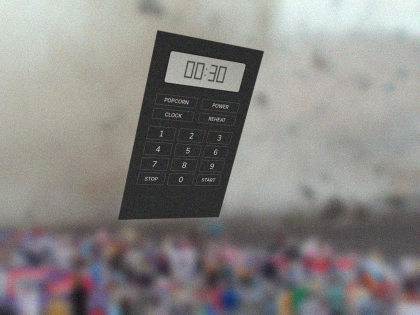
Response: 0:30
